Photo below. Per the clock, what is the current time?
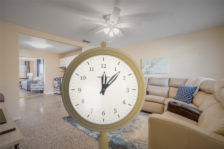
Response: 12:07
